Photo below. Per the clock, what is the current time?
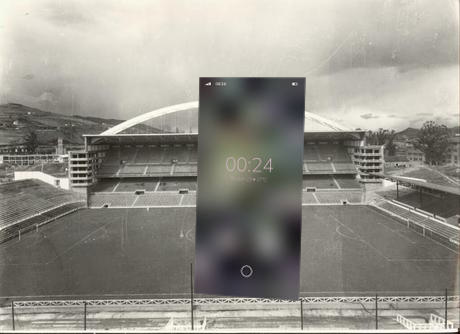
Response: 0:24
